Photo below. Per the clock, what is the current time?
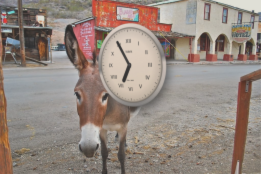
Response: 6:55
